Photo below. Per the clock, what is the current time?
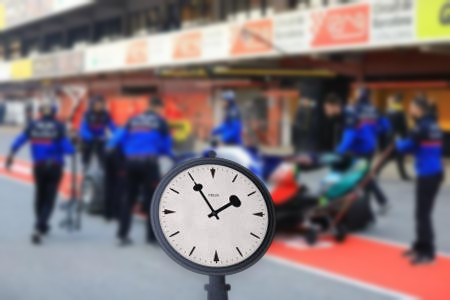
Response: 1:55
